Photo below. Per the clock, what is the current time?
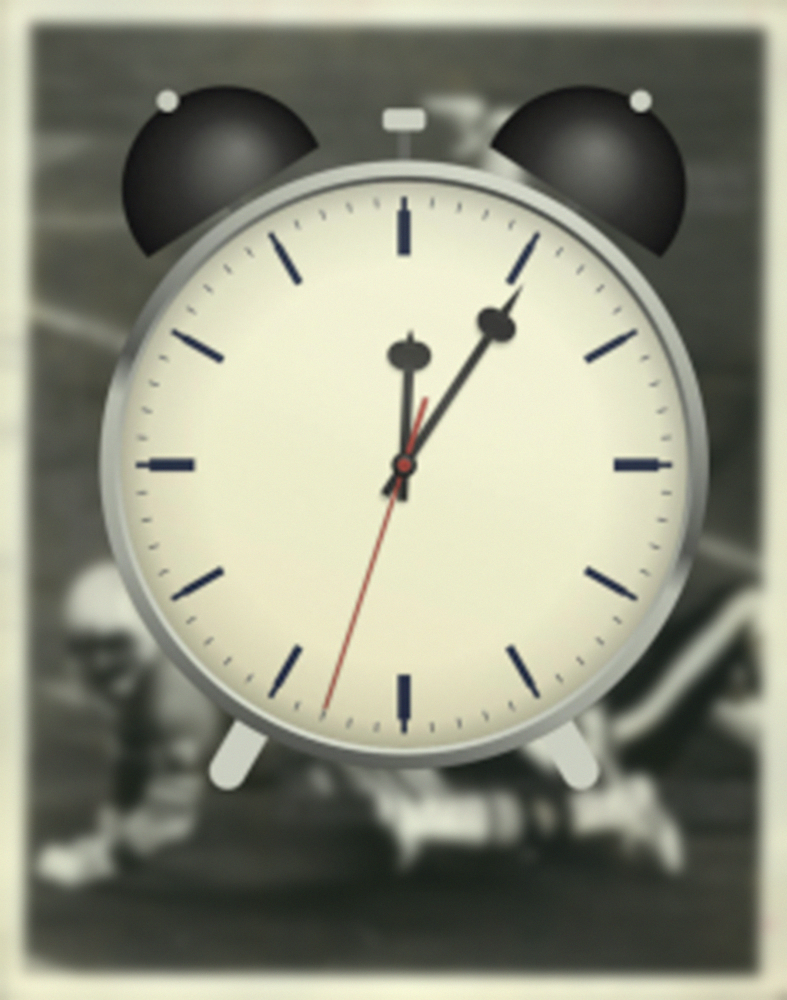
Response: 12:05:33
